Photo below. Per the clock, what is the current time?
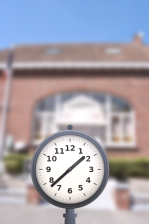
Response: 1:38
